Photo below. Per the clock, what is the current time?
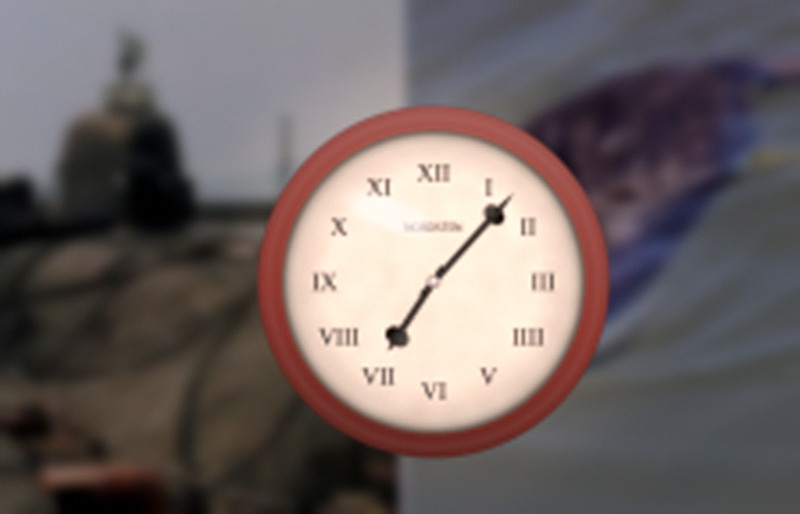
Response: 7:07
